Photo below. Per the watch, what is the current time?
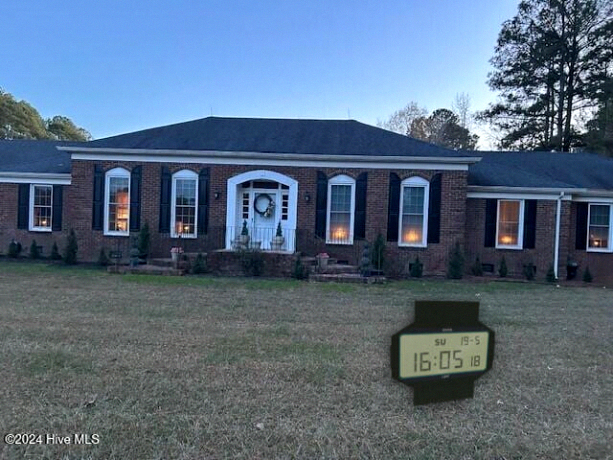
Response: 16:05:18
